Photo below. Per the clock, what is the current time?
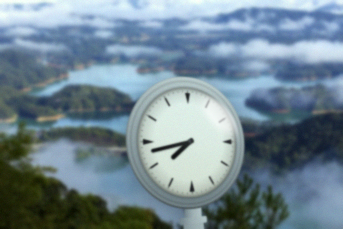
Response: 7:43
